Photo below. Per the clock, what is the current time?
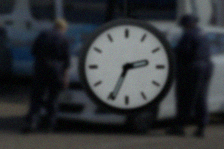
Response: 2:34
